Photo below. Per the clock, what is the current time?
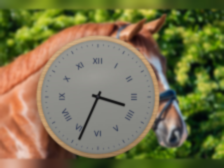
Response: 3:34
